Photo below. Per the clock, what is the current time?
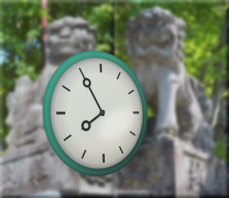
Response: 7:55
